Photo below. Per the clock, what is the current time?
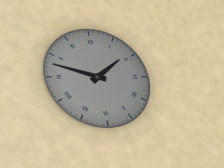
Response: 1:48
